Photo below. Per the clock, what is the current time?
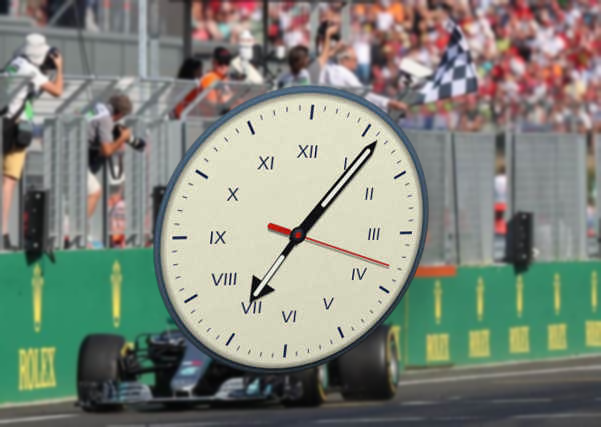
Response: 7:06:18
